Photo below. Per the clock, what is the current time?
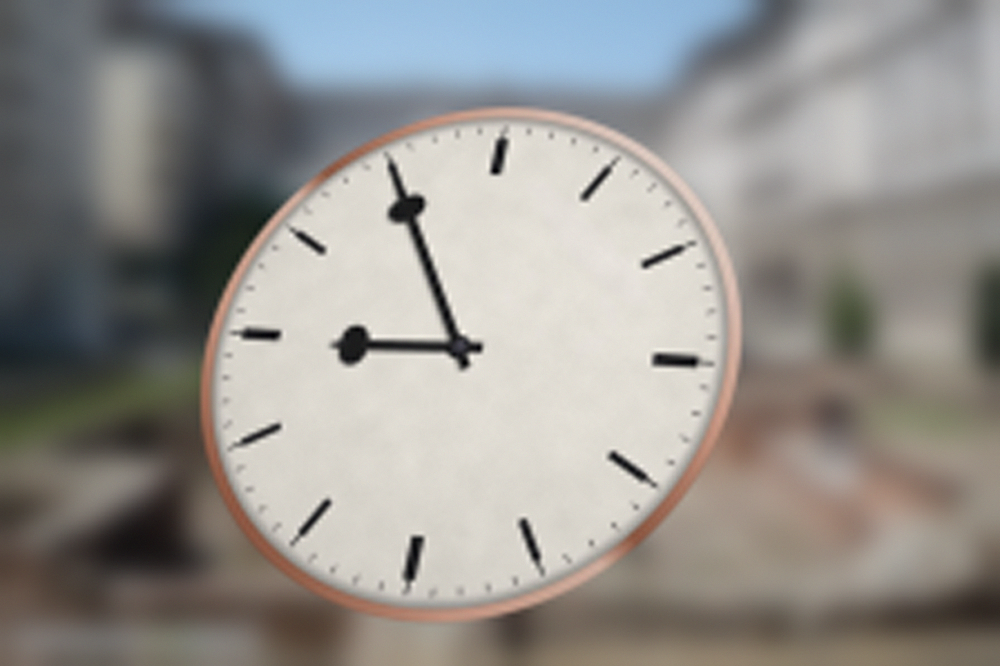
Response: 8:55
